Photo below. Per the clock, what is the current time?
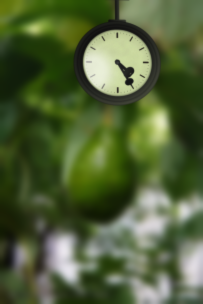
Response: 4:25
